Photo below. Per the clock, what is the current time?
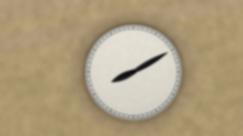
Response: 8:10
